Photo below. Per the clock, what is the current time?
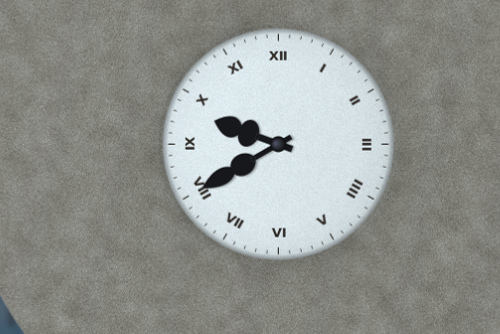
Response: 9:40
